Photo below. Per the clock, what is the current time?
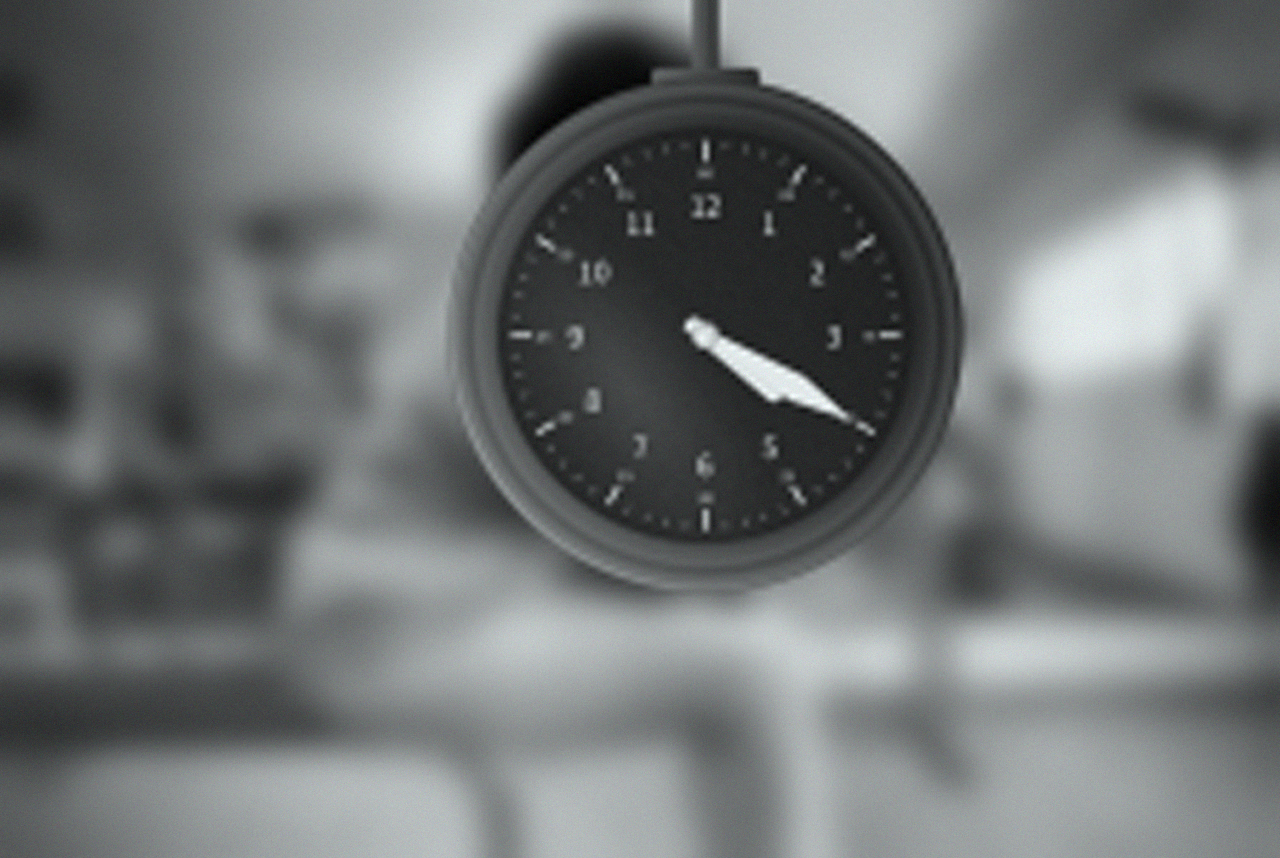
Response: 4:20
